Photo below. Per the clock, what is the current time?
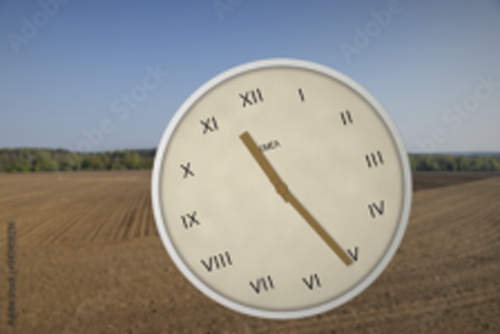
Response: 11:26
